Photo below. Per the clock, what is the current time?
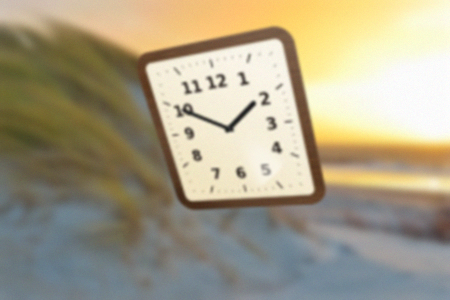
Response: 1:50
